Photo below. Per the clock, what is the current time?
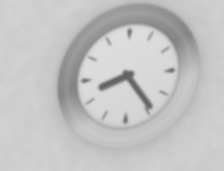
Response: 8:24
